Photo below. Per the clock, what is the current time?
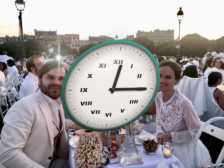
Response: 12:15
